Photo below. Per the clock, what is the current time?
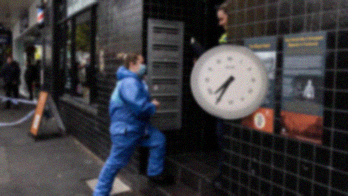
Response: 7:35
